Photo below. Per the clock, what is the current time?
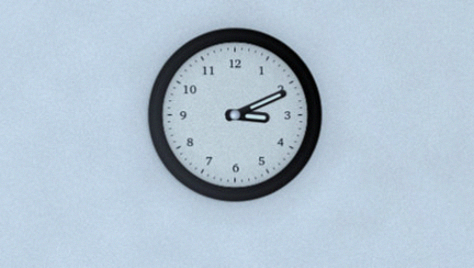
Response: 3:11
